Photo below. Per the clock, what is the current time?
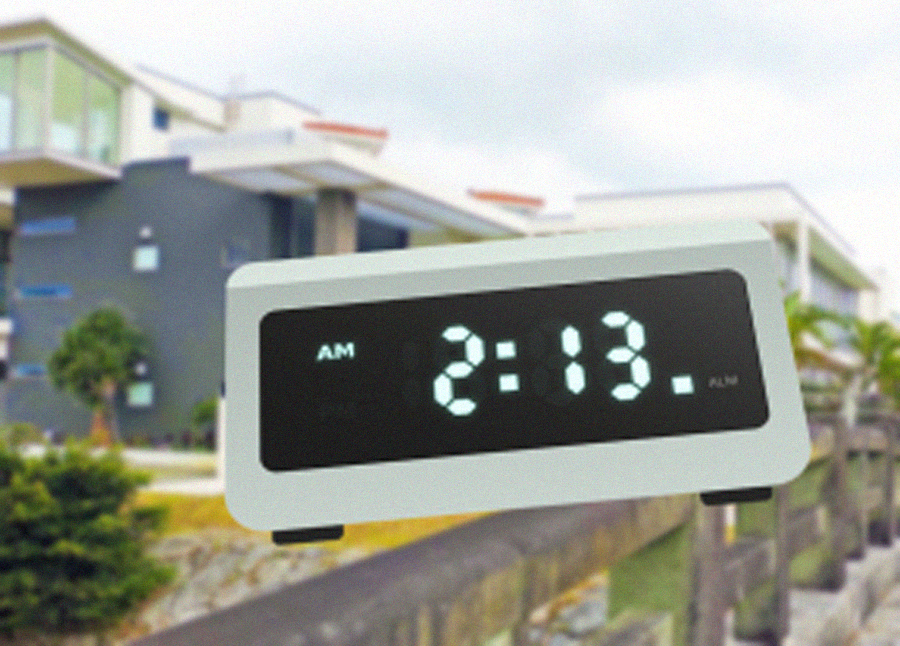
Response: 2:13
